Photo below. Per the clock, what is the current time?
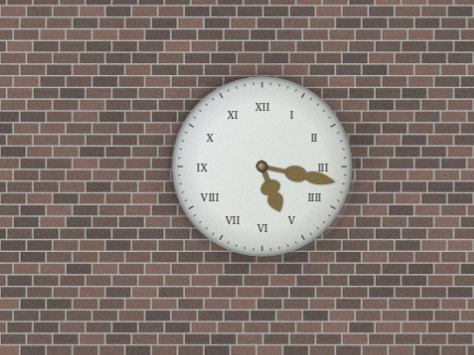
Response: 5:17
